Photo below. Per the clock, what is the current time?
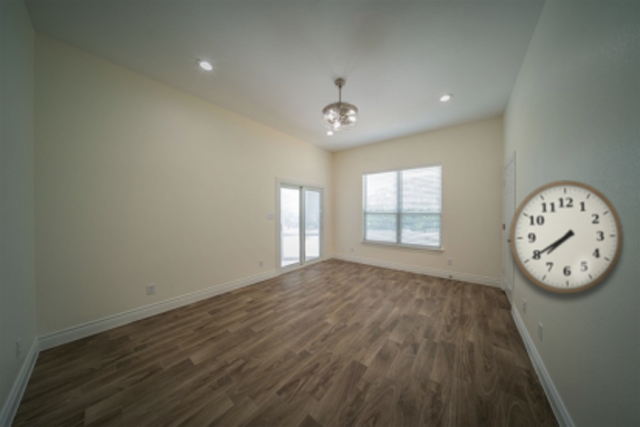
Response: 7:40
